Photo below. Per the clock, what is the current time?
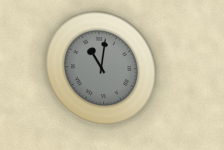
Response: 11:02
